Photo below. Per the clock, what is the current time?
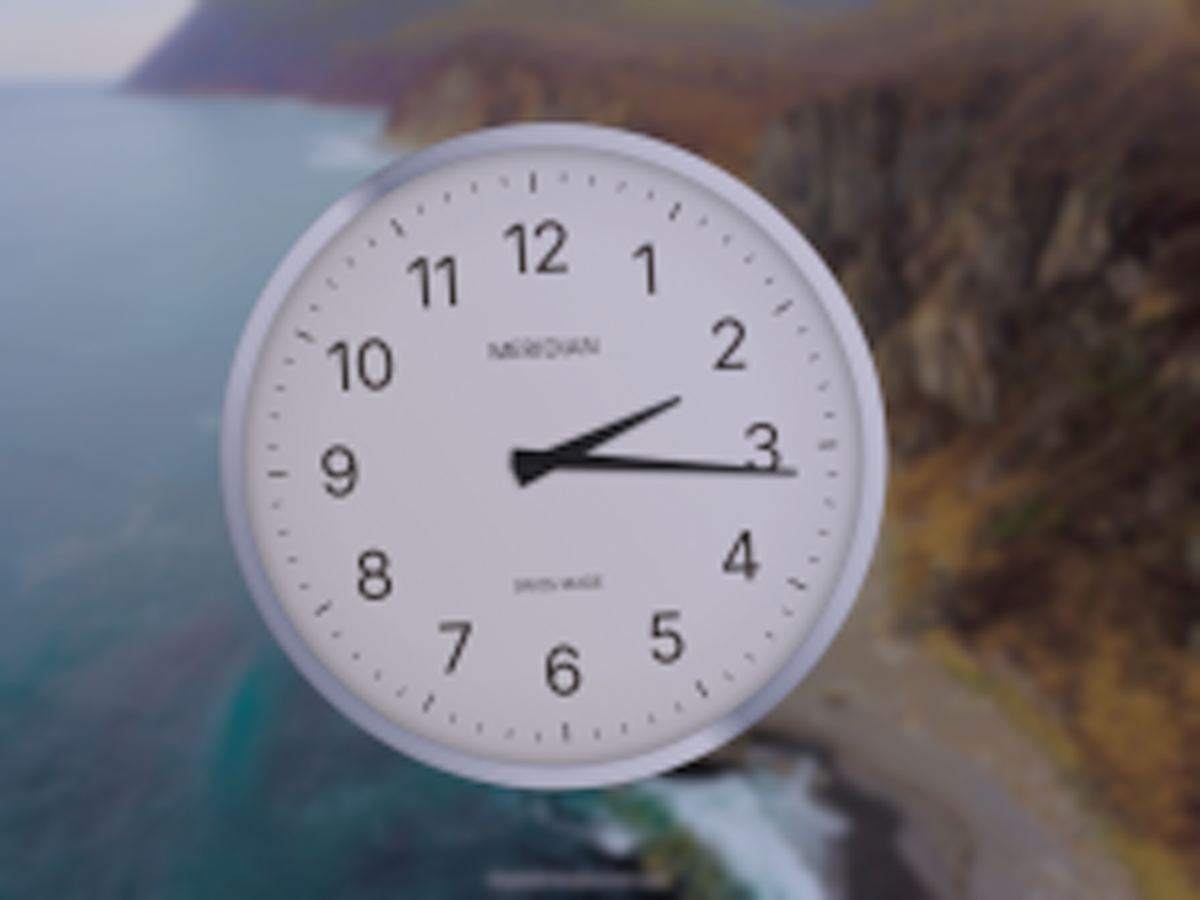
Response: 2:16
